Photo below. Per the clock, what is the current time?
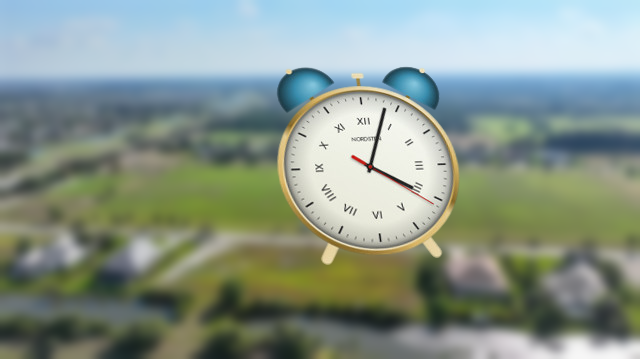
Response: 4:03:21
